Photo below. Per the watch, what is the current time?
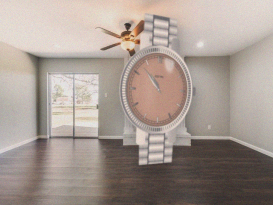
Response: 10:53
